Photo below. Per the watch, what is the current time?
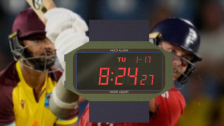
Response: 8:24:27
